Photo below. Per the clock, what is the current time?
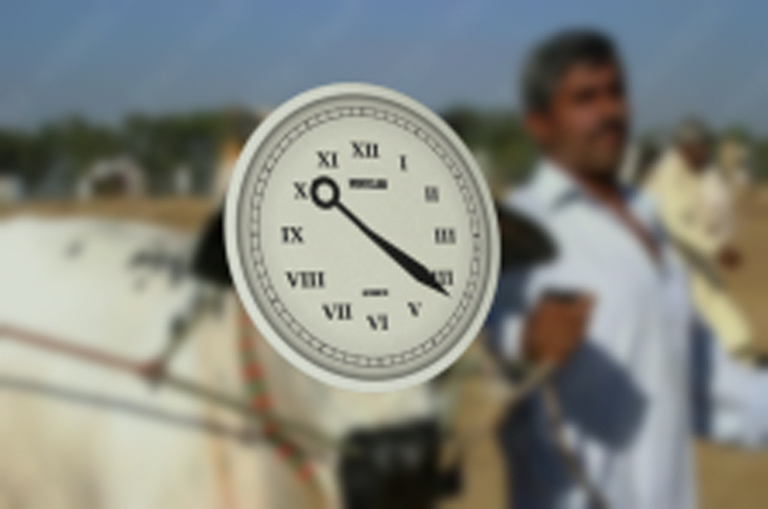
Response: 10:21
